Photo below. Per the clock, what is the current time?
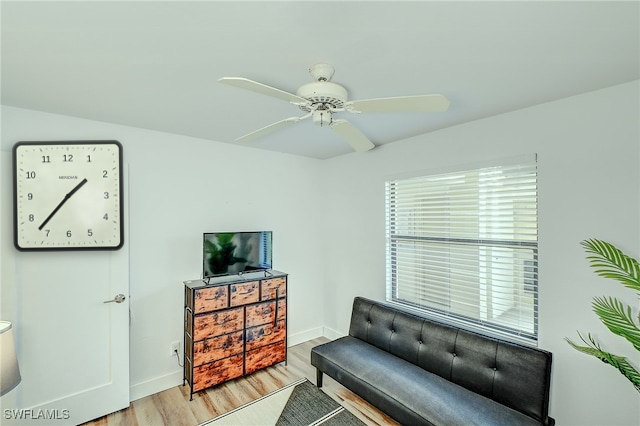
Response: 1:37
